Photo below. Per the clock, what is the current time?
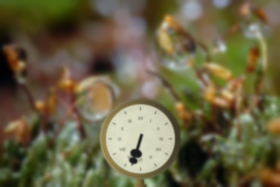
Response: 6:33
